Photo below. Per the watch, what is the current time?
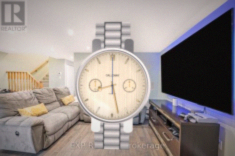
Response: 8:28
